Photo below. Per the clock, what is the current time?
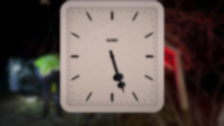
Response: 5:27
